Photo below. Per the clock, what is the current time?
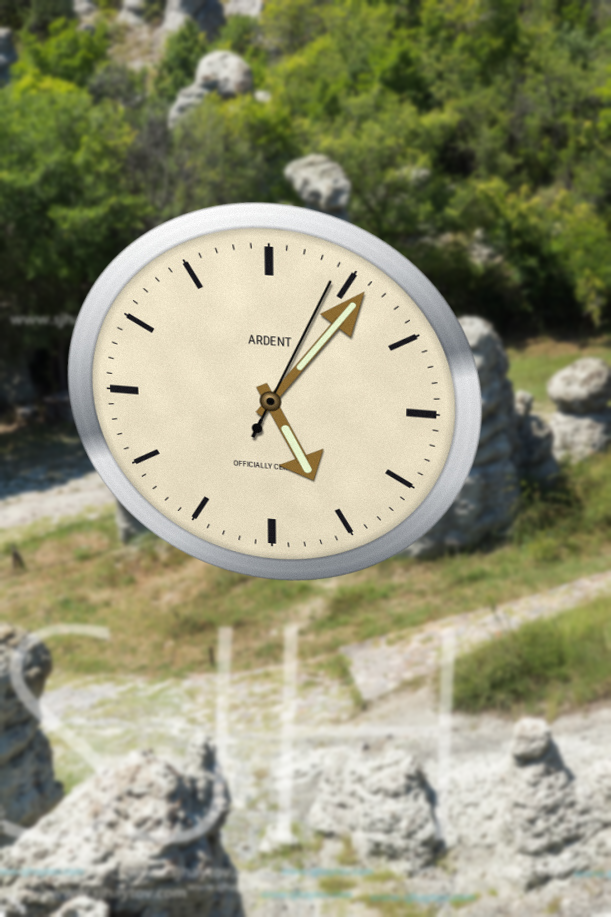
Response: 5:06:04
